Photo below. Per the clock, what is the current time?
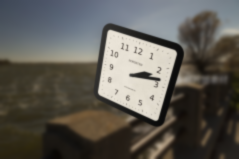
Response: 2:13
